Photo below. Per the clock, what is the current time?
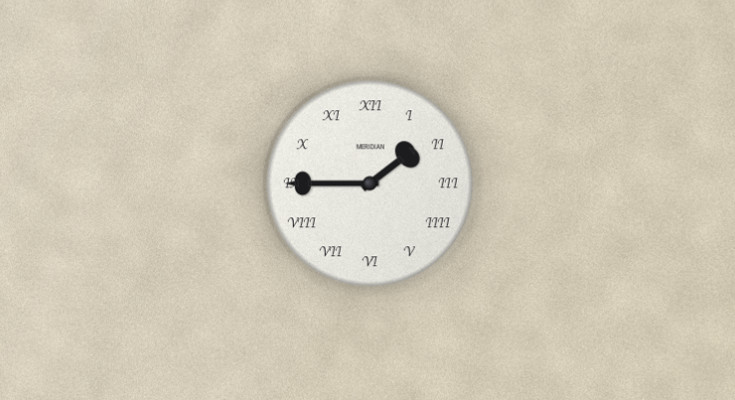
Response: 1:45
